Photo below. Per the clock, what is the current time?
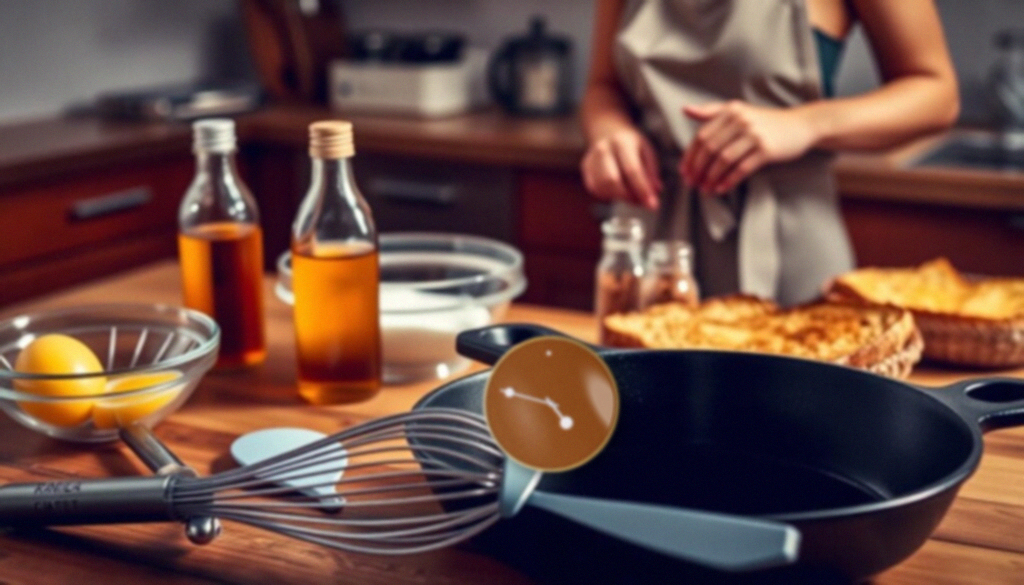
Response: 4:48
